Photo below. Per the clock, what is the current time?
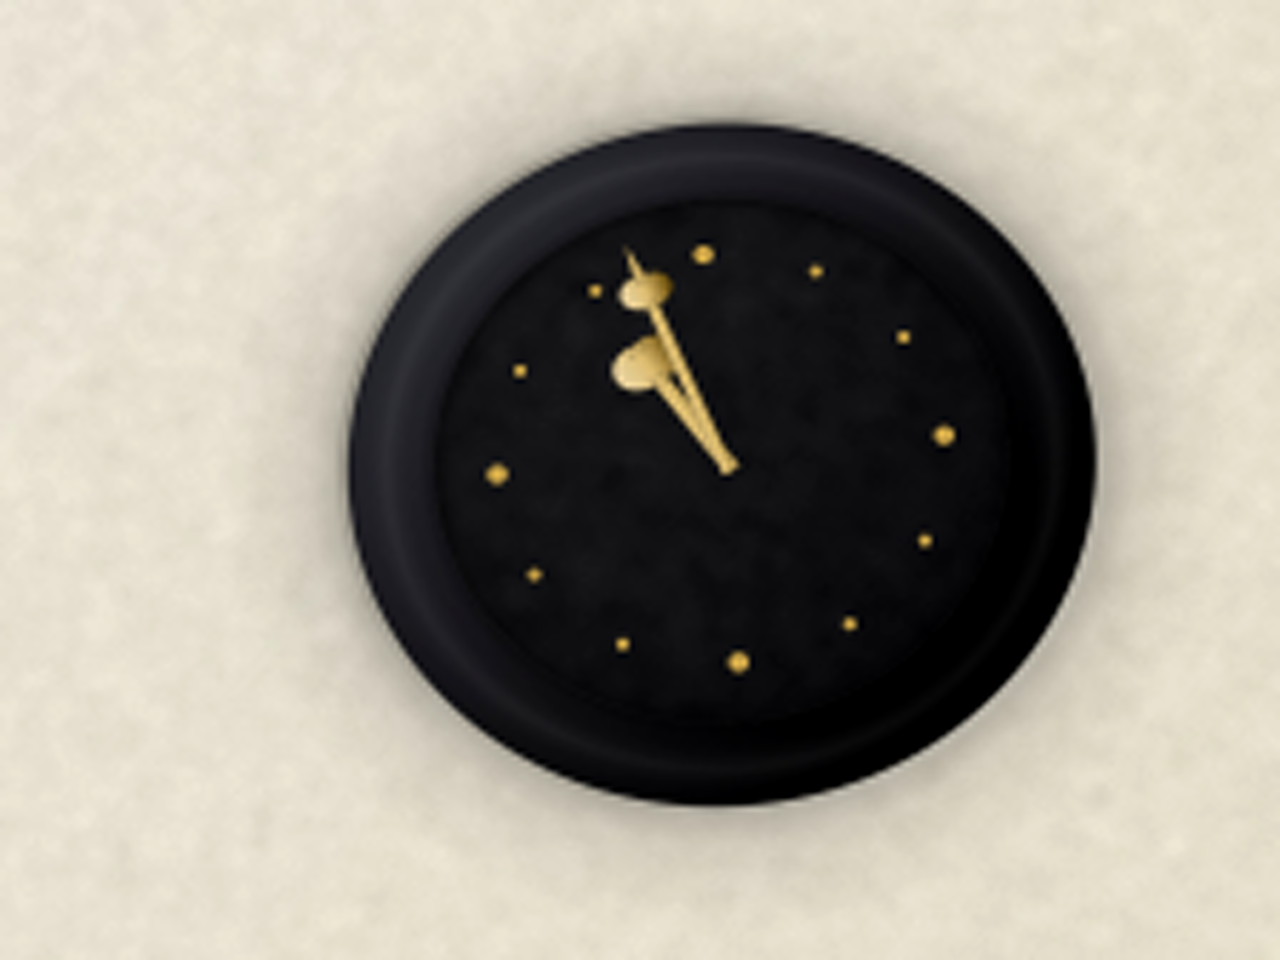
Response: 10:57
